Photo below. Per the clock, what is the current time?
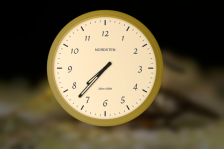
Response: 7:37
